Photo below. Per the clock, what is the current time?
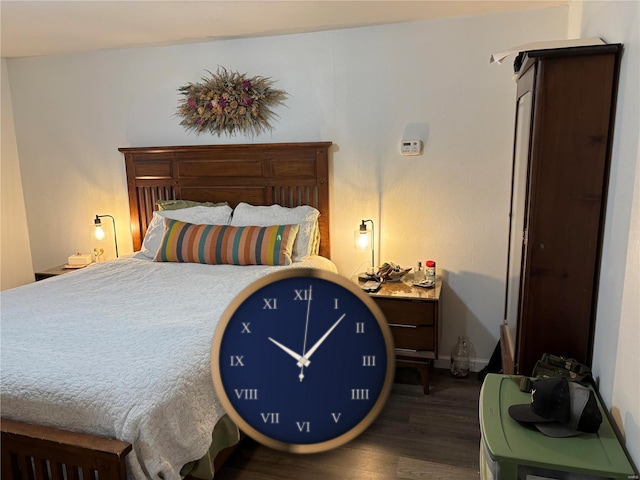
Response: 10:07:01
